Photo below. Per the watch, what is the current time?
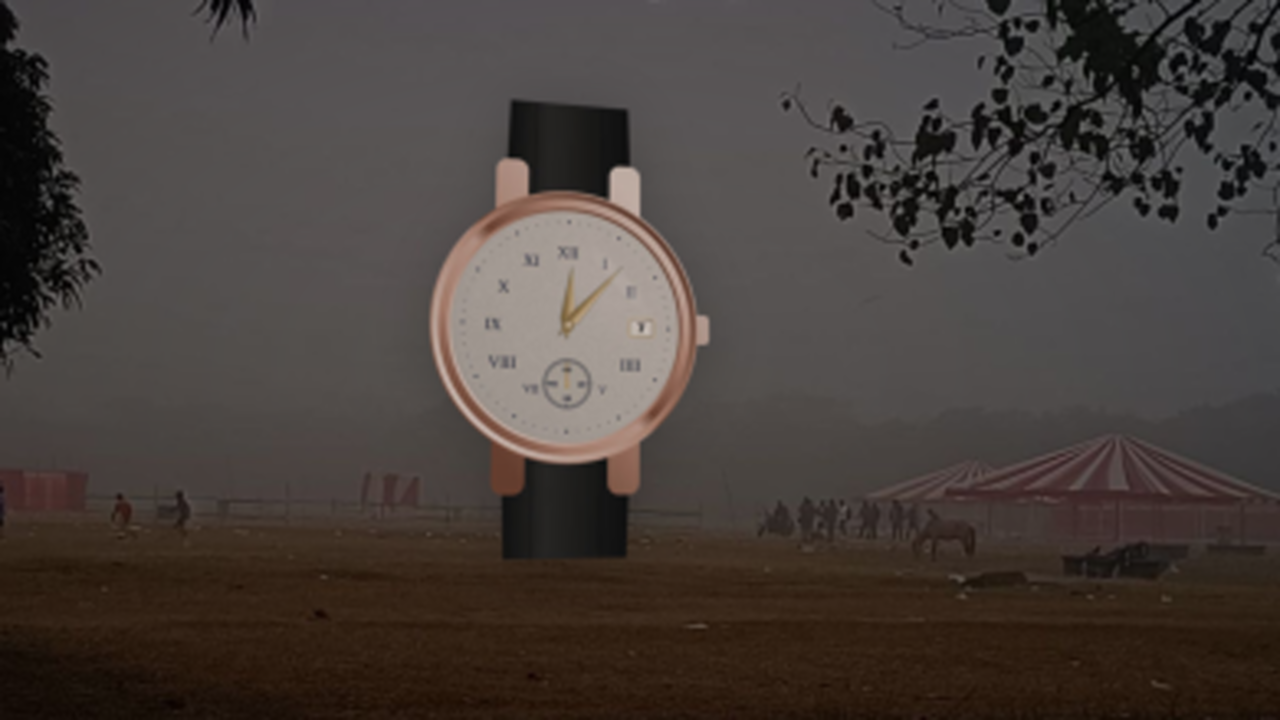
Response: 12:07
